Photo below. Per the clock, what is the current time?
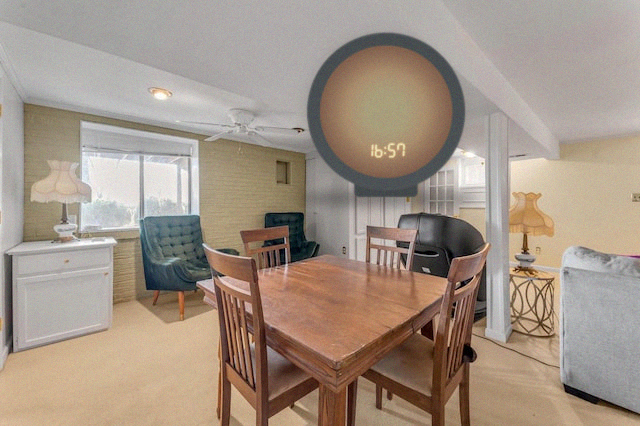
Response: 16:57
